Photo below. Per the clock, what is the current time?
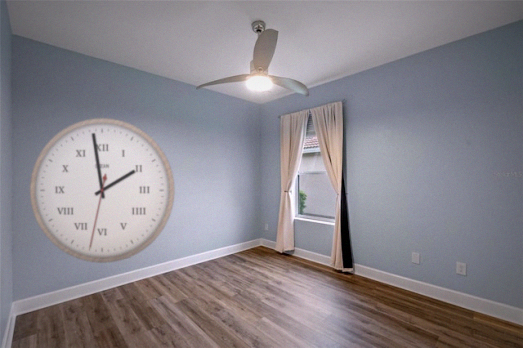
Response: 1:58:32
